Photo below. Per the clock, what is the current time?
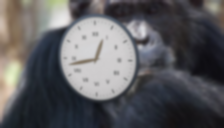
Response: 12:43
